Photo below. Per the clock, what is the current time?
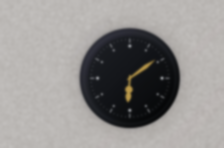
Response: 6:09
